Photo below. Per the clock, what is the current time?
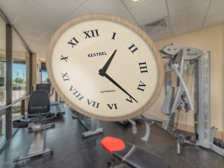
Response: 1:24
